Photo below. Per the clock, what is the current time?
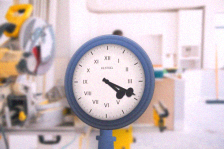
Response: 4:19
